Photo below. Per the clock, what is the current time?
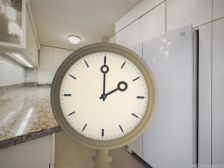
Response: 2:00
